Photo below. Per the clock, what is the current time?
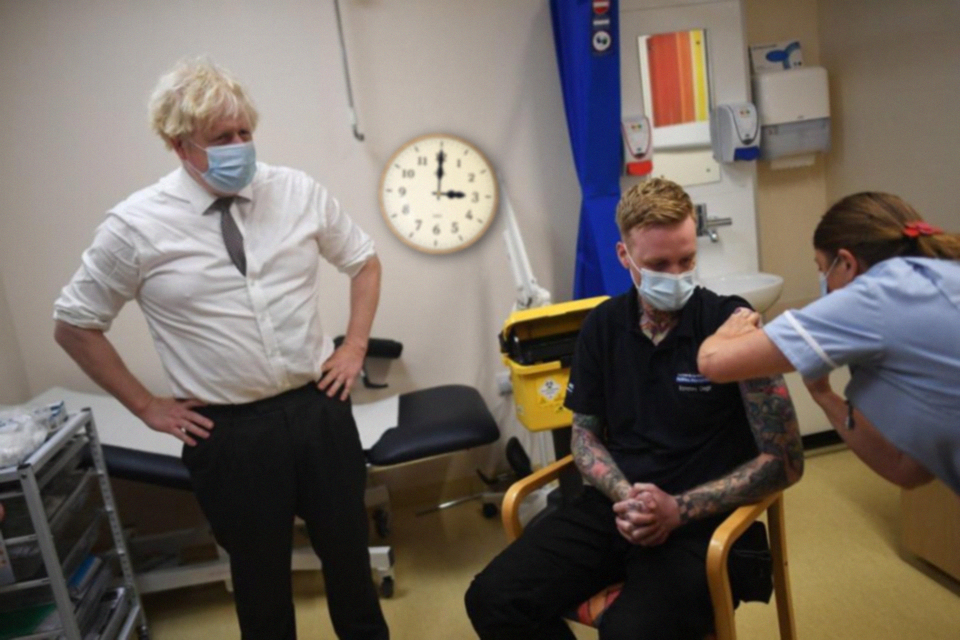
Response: 3:00
